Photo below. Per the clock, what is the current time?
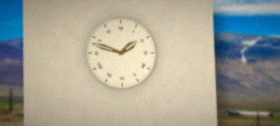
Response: 1:48
